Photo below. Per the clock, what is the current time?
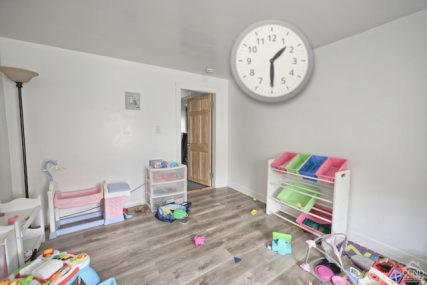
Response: 1:30
